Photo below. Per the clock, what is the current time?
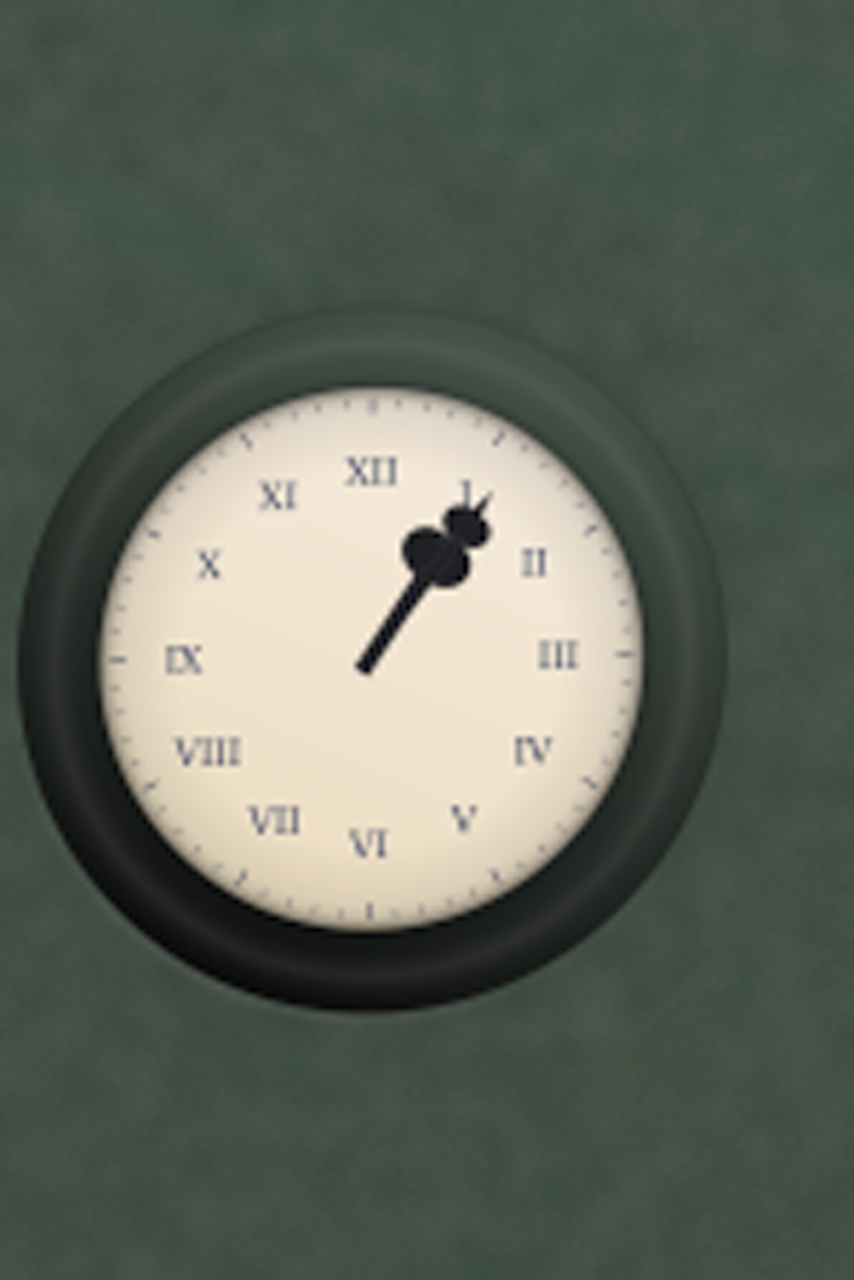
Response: 1:06
